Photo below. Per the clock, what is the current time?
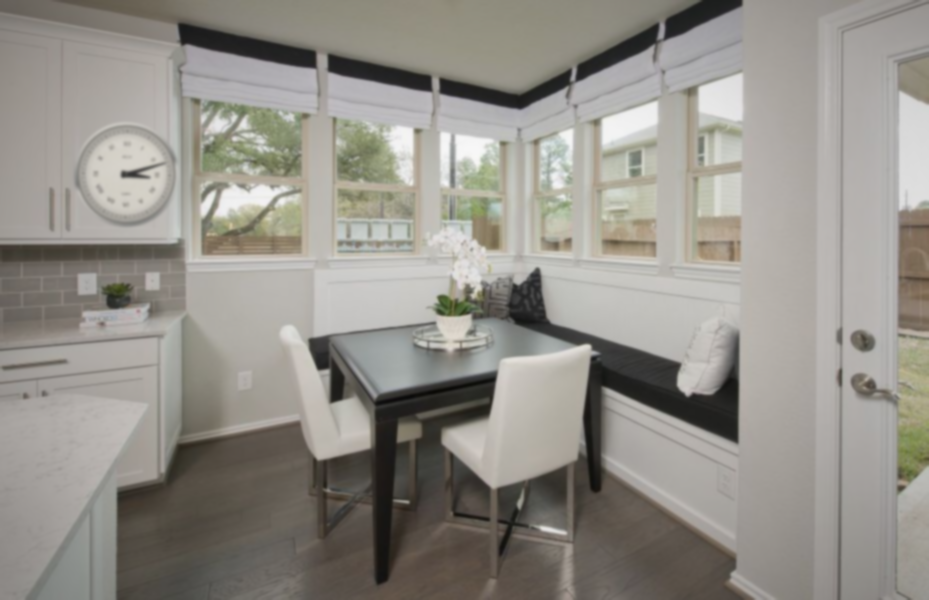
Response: 3:12
